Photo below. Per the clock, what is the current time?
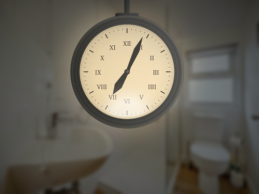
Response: 7:04
